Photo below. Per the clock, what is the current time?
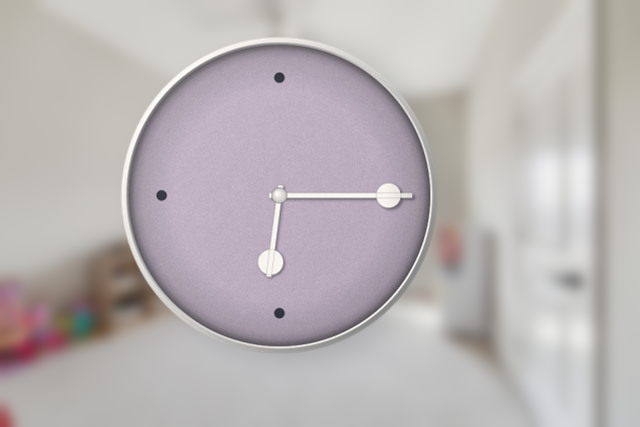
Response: 6:15
